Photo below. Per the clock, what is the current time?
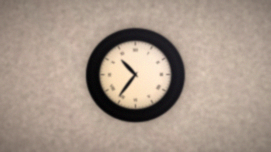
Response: 10:36
